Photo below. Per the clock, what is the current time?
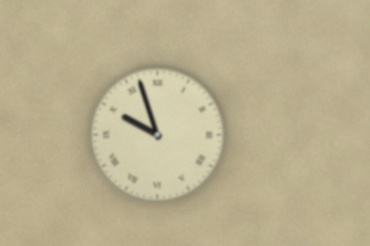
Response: 9:57
